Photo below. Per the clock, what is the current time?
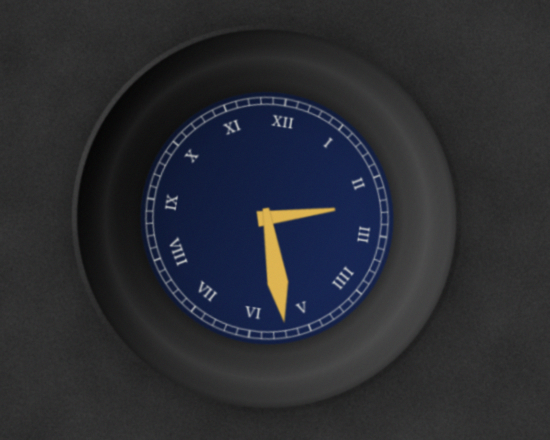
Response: 2:27
